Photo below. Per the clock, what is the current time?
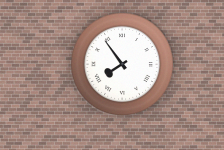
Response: 7:54
